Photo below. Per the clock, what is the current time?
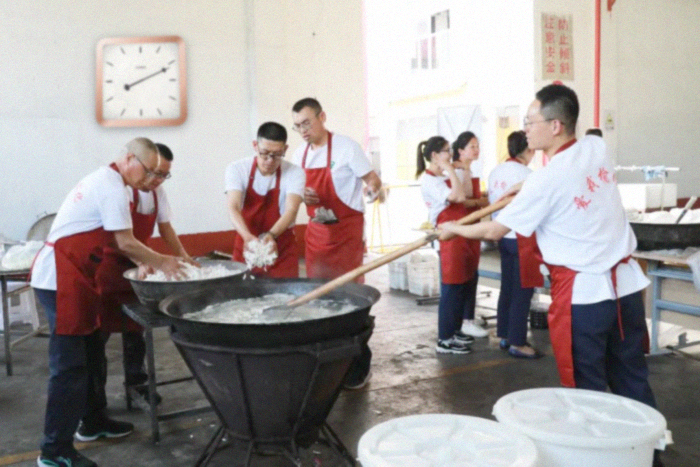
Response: 8:11
